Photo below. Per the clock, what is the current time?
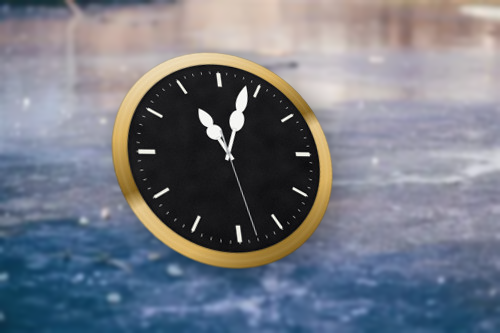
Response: 11:03:28
